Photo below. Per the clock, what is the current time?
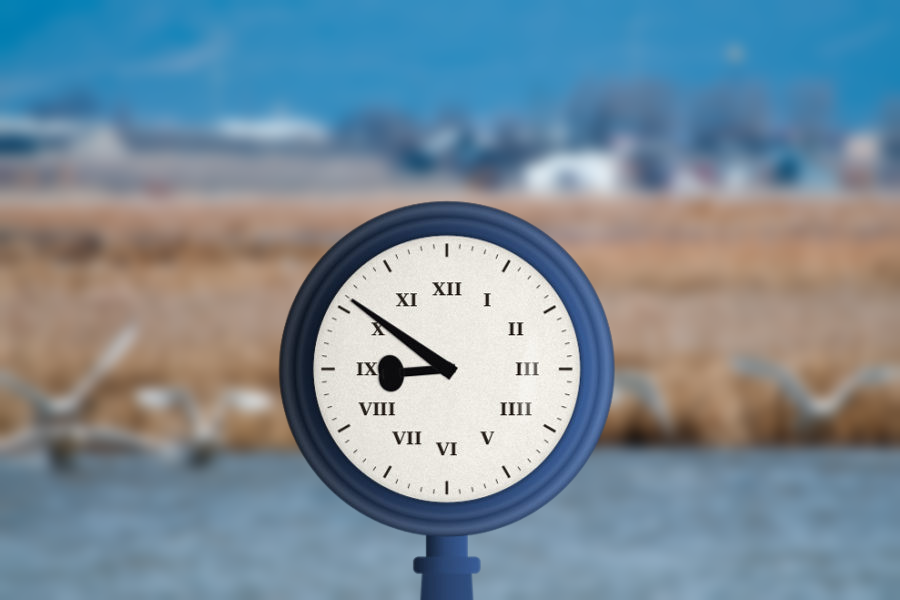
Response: 8:51
